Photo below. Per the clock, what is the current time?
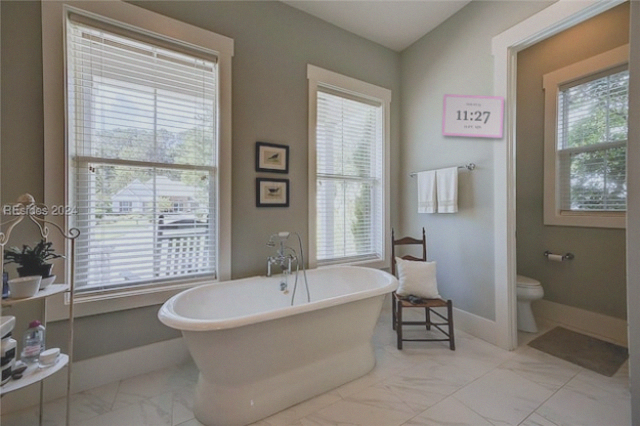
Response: 11:27
